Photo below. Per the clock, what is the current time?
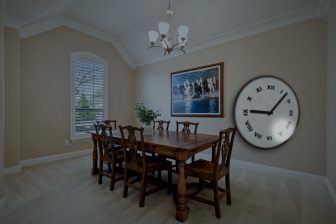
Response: 9:07
